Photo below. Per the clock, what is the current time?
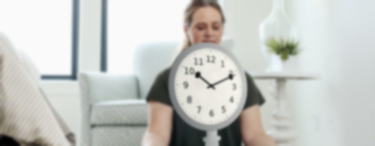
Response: 10:11
